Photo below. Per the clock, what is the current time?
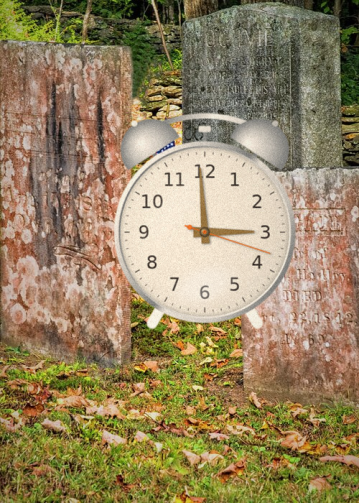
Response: 2:59:18
